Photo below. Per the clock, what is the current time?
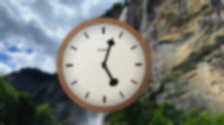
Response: 5:03
